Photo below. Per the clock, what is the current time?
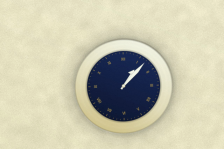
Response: 1:07
